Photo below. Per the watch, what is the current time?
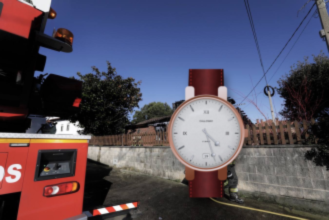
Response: 4:27
